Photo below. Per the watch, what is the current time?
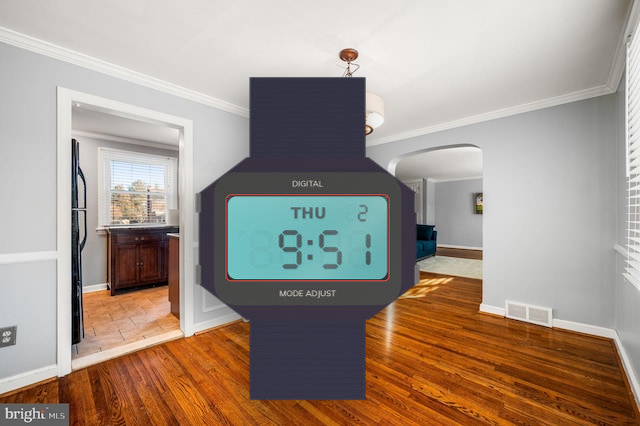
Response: 9:51
